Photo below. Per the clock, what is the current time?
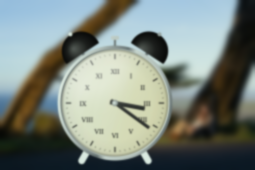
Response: 3:21
